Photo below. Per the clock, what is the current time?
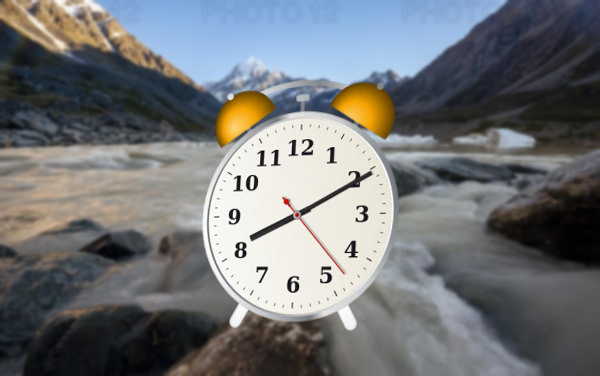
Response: 8:10:23
